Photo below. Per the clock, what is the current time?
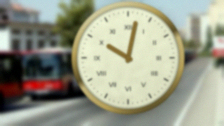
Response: 10:02
